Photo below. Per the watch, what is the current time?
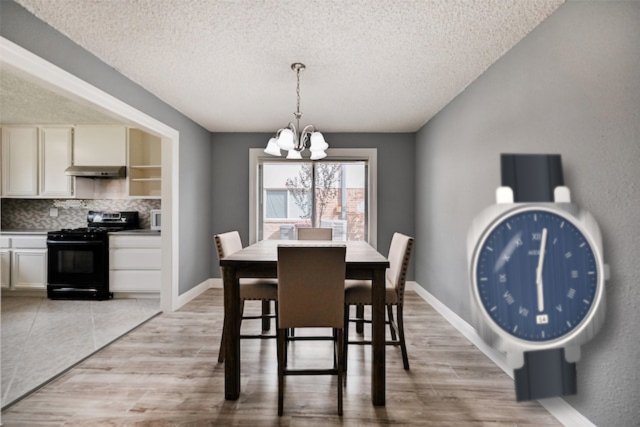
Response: 6:02
